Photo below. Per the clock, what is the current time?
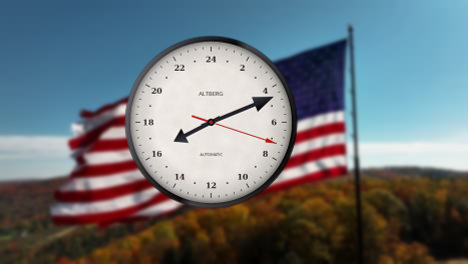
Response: 16:11:18
